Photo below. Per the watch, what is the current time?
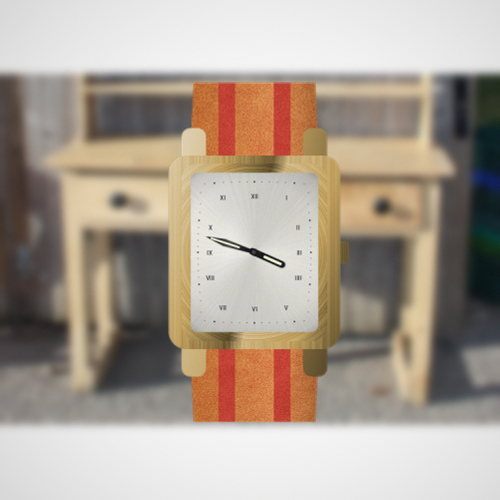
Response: 3:48
